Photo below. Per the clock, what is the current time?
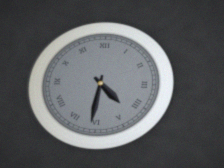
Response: 4:31
